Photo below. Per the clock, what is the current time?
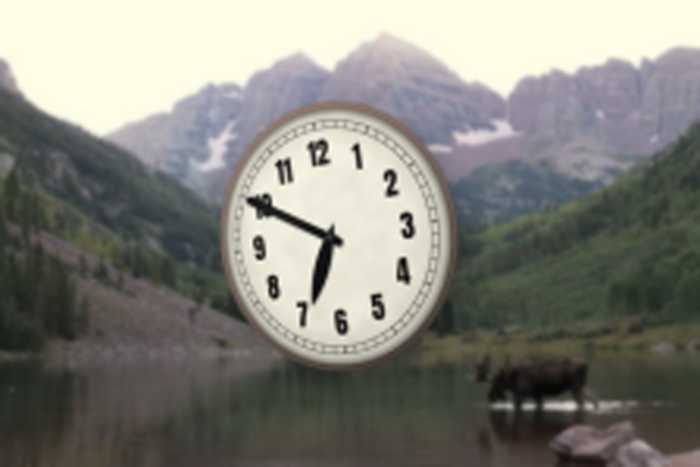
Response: 6:50
